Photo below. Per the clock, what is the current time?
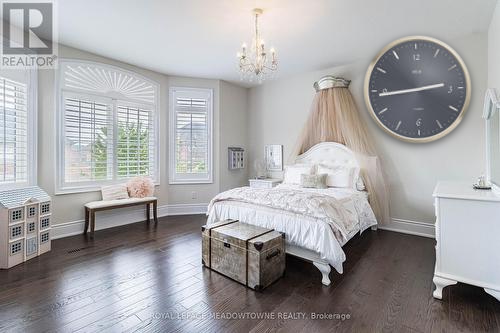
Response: 2:44
